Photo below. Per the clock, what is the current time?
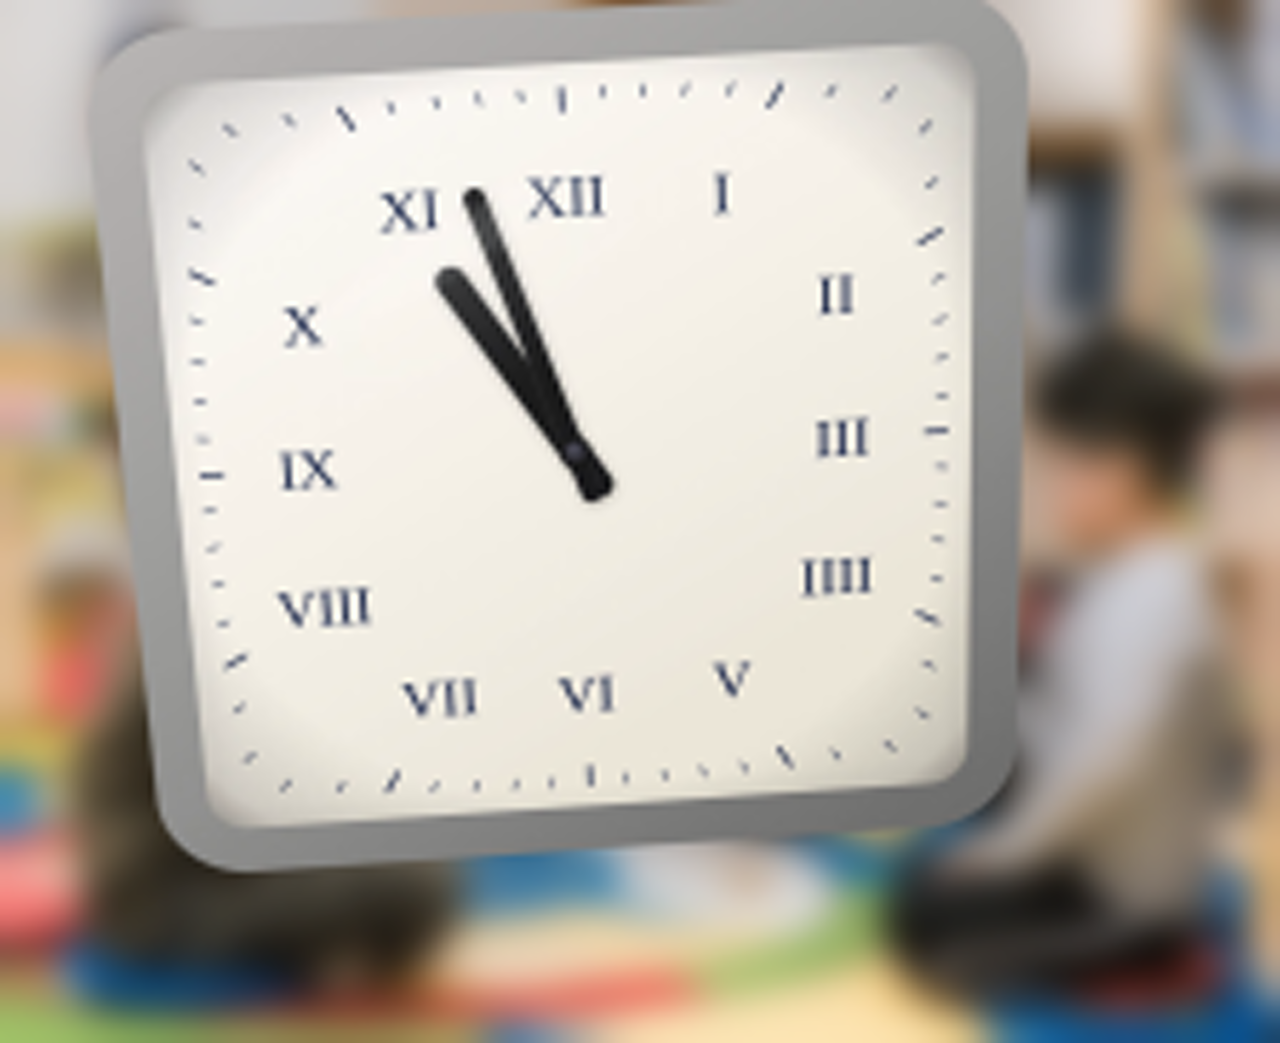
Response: 10:57
